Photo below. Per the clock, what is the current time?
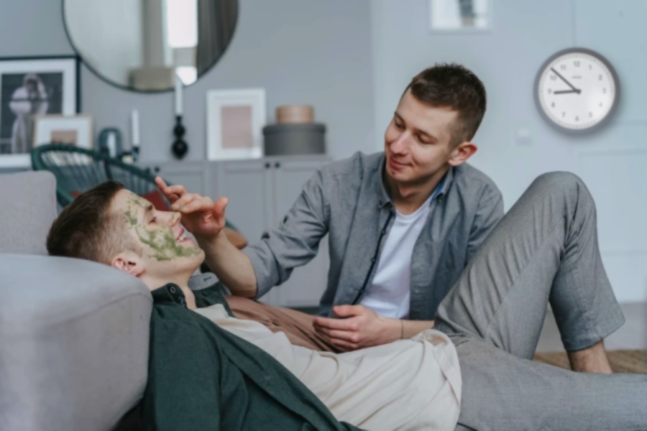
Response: 8:52
